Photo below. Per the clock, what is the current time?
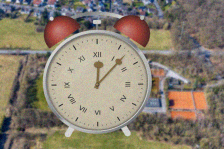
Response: 12:07
